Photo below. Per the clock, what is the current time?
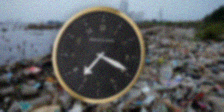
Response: 7:19
